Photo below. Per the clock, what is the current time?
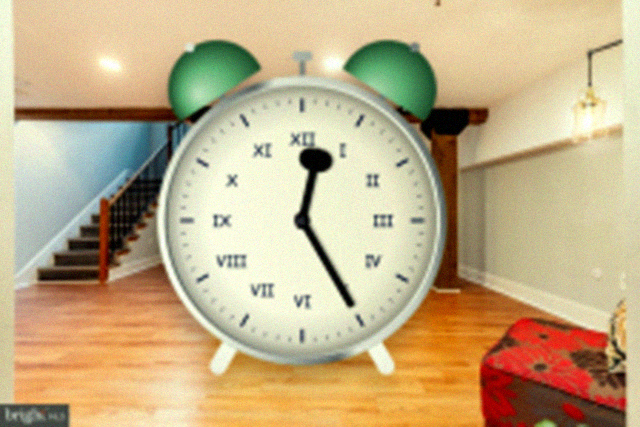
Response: 12:25
